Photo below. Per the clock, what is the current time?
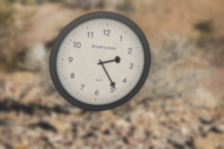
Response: 2:24
